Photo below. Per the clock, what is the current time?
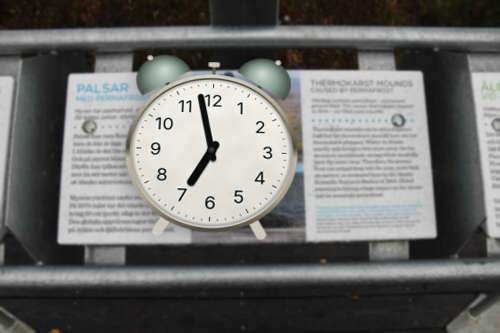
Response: 6:58
